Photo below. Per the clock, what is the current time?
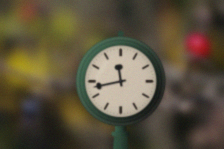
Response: 11:43
